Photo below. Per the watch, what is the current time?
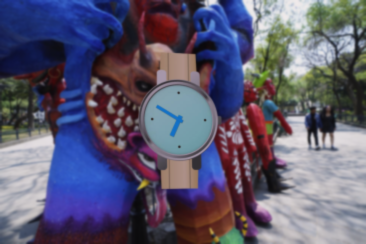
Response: 6:50
